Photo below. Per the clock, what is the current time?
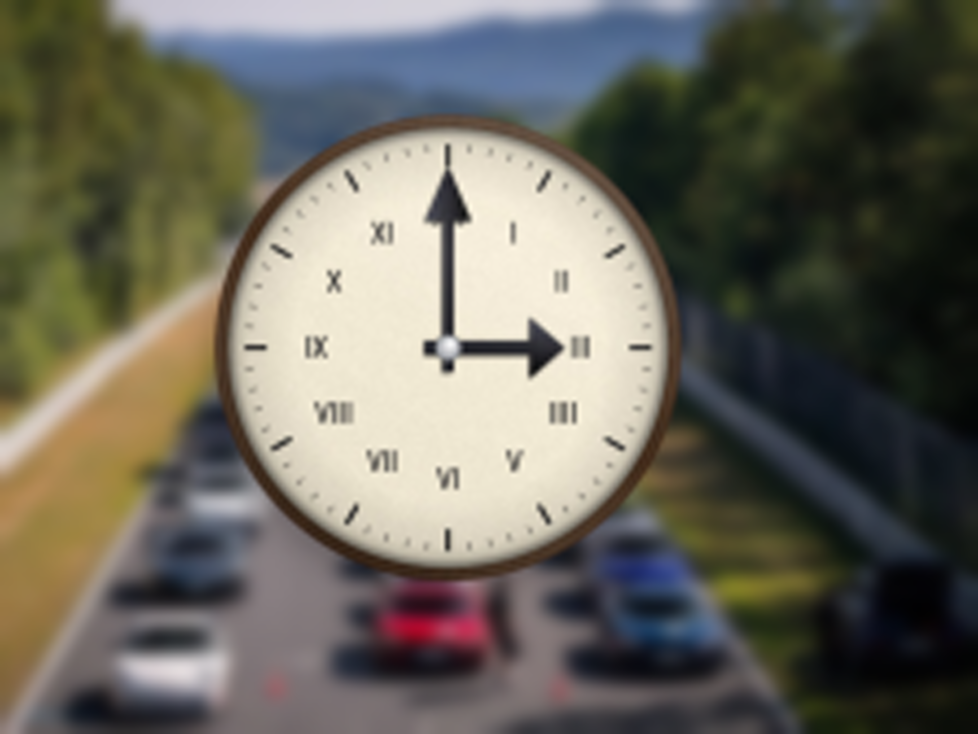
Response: 3:00
